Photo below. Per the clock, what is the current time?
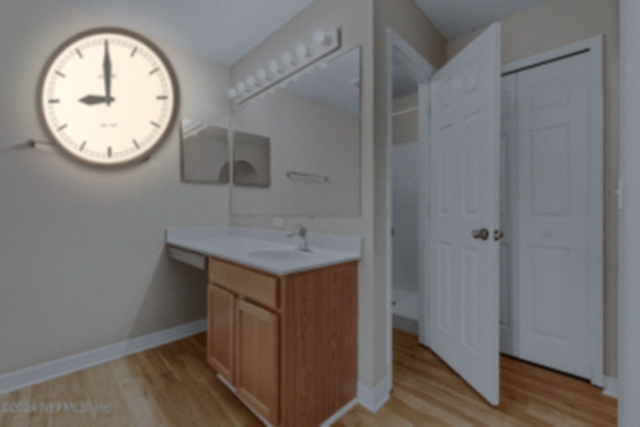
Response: 9:00
